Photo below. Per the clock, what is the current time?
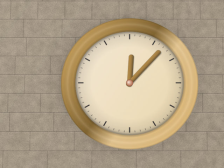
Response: 12:07
